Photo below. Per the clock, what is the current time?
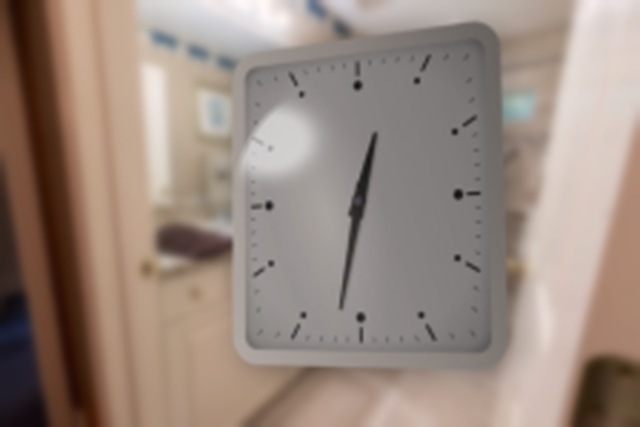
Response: 12:32
